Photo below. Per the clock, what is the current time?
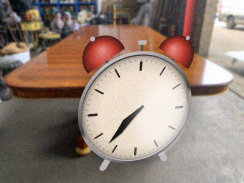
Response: 7:37
